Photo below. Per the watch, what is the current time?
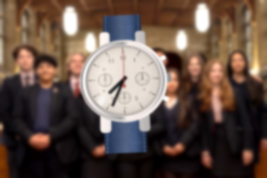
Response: 7:34
